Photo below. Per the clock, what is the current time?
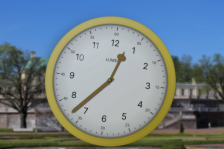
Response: 12:37
